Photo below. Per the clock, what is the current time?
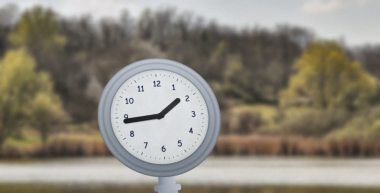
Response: 1:44
